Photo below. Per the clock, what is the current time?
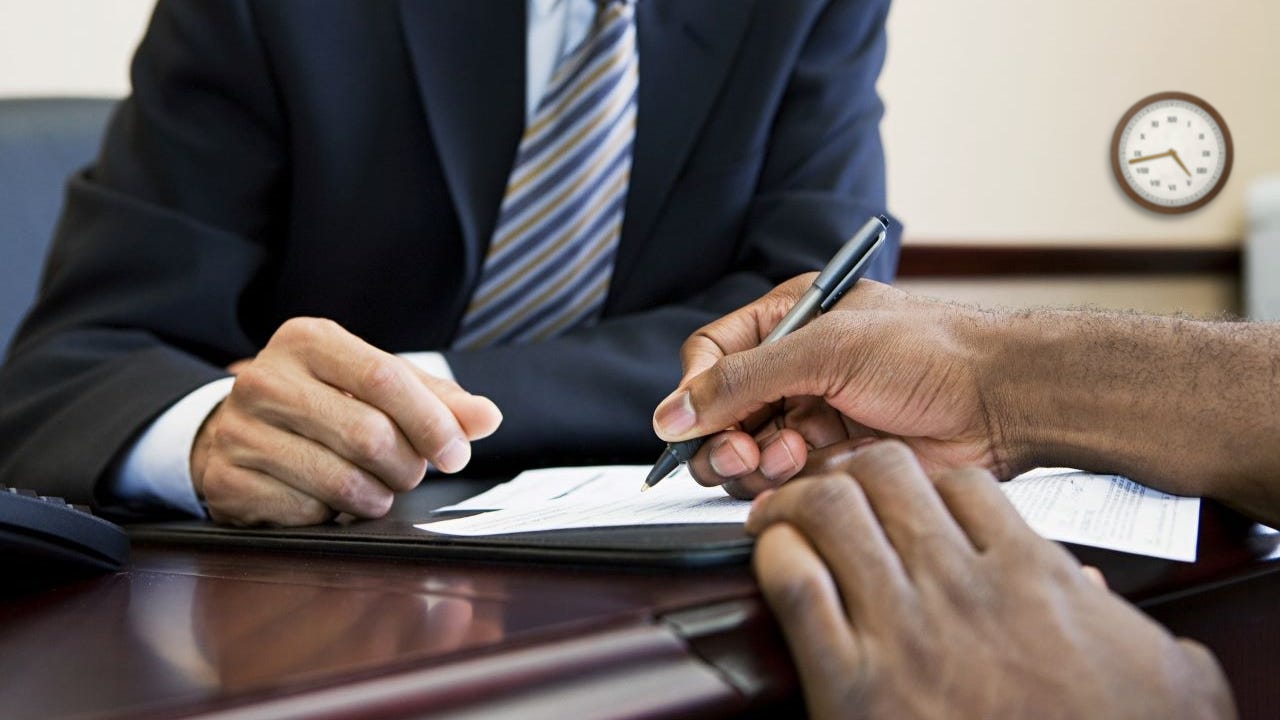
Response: 4:43
